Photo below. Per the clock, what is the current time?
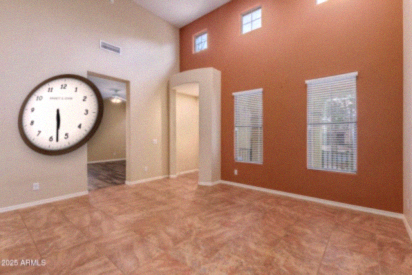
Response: 5:28
